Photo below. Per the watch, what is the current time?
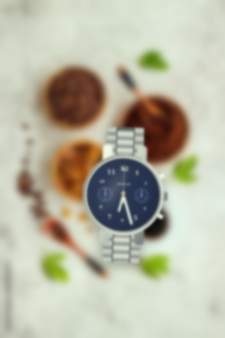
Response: 6:27
